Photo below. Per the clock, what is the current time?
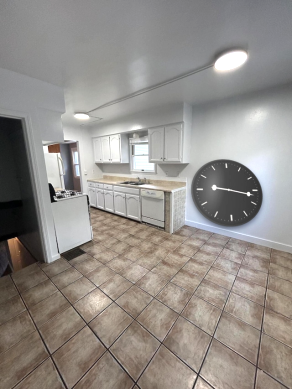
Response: 9:17
